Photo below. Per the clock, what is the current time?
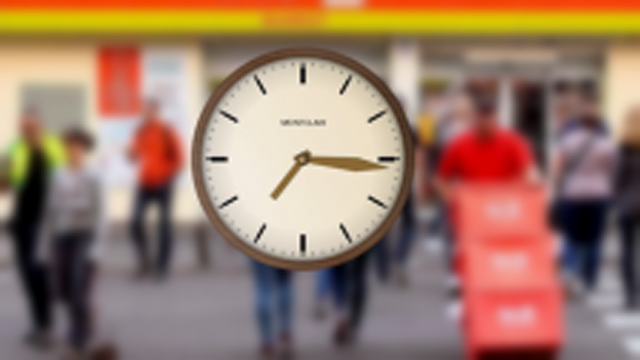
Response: 7:16
